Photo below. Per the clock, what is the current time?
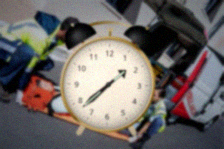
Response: 1:38
